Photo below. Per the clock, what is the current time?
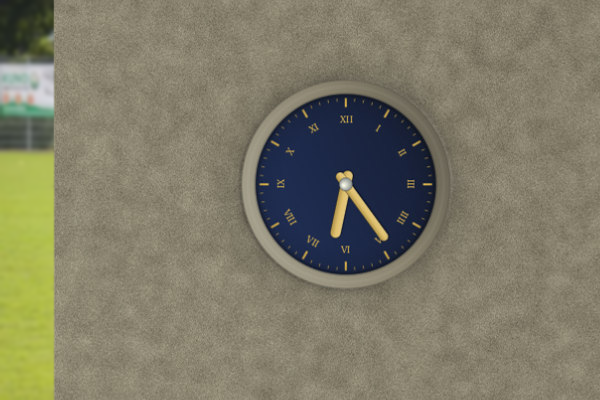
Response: 6:24
